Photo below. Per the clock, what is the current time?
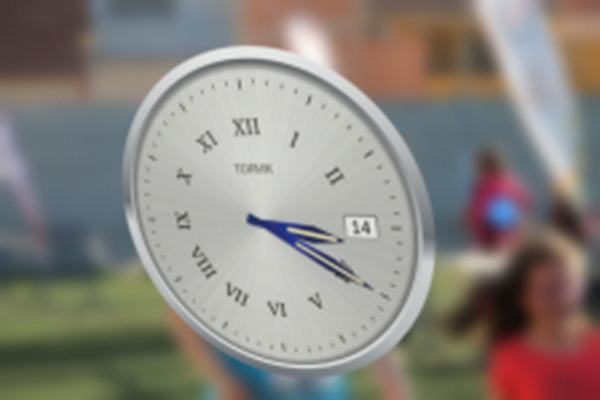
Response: 3:20
